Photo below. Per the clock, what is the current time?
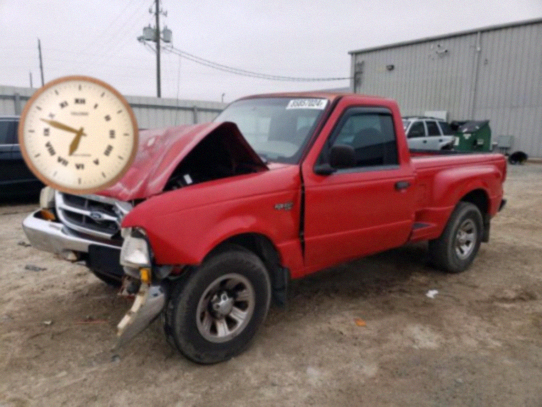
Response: 6:48
